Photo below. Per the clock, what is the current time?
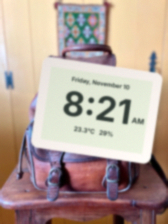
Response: 8:21
